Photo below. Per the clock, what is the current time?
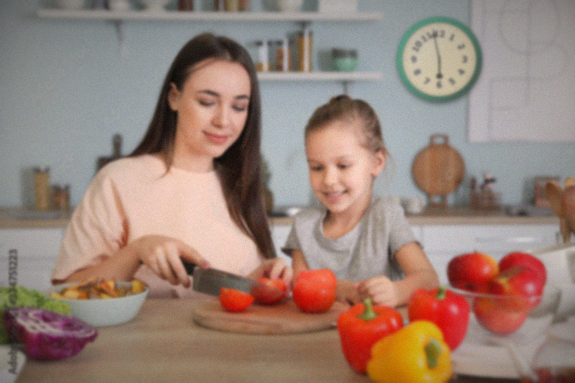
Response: 5:58
